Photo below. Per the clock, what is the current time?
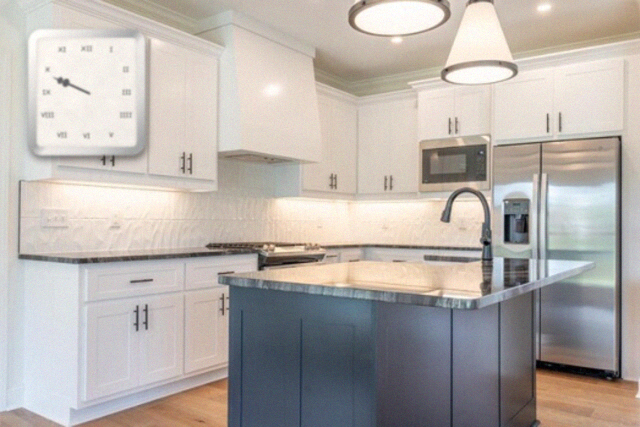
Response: 9:49
